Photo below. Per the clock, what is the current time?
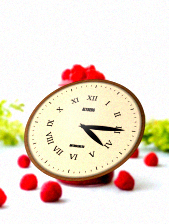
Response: 4:15
